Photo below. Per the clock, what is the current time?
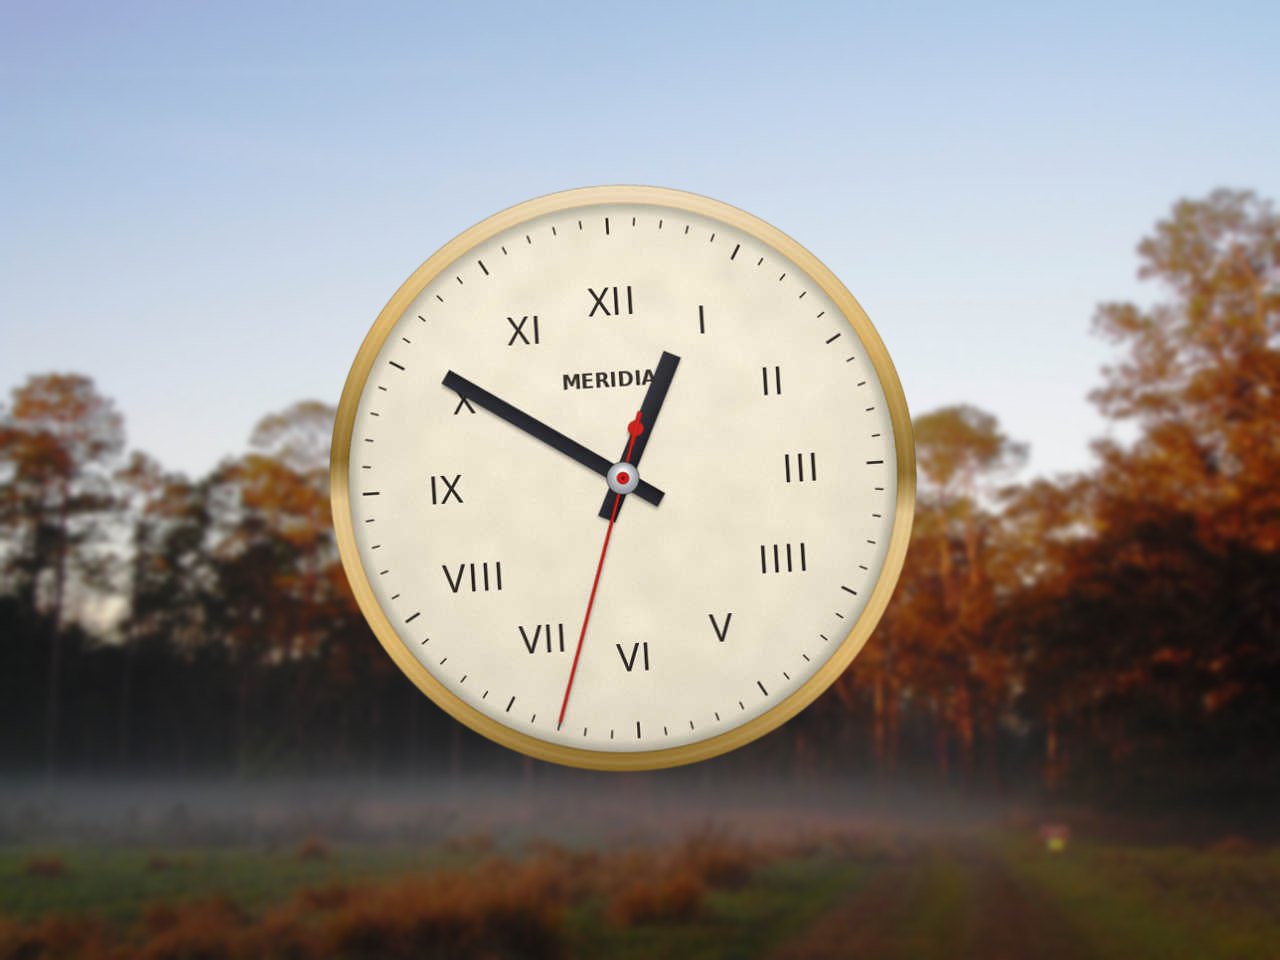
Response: 12:50:33
